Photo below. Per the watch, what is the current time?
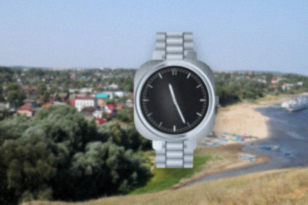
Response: 11:26
